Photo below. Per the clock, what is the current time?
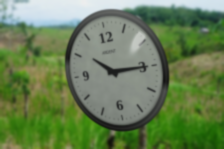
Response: 10:15
